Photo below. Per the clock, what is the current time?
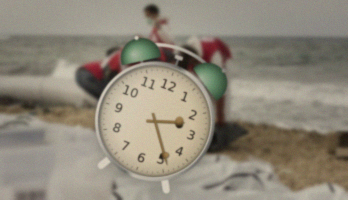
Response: 2:24
